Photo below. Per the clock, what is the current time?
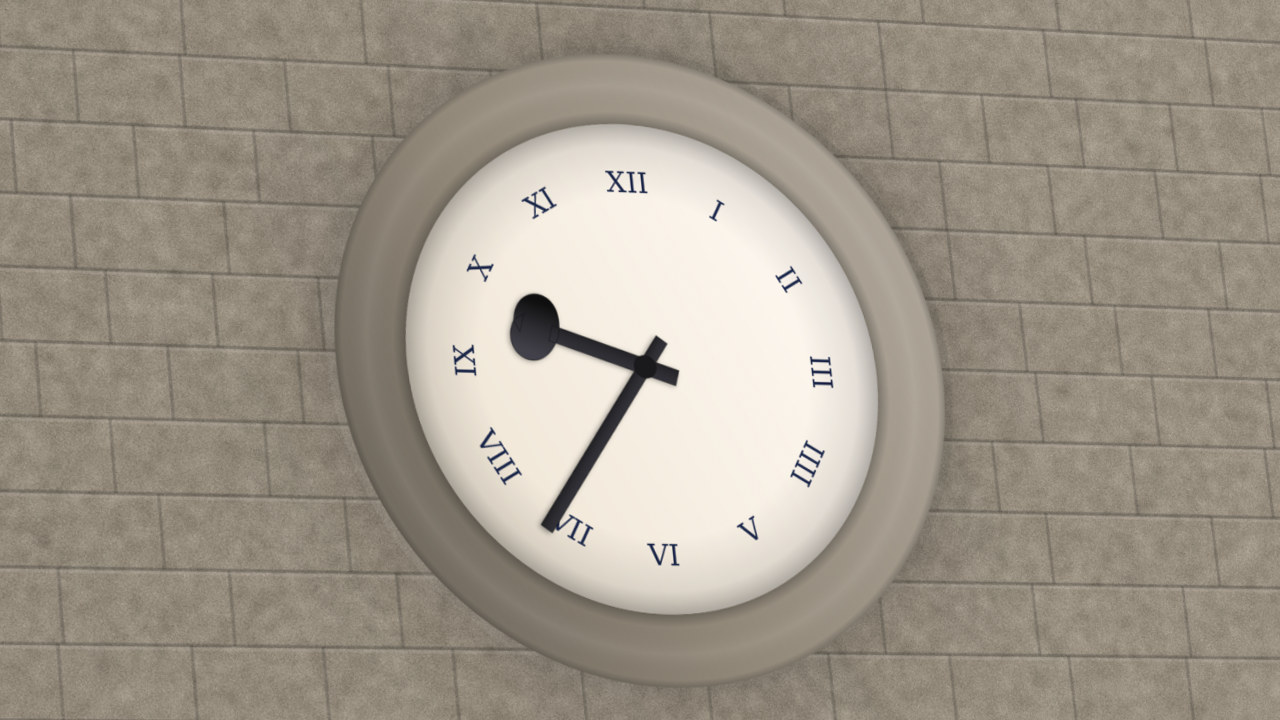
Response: 9:36
